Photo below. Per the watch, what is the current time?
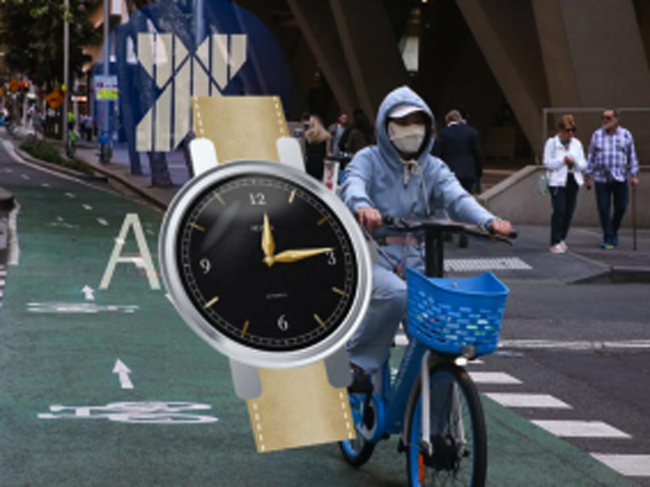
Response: 12:14
